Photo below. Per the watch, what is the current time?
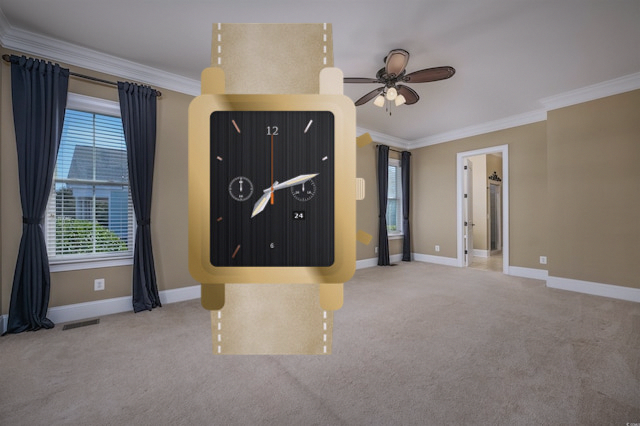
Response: 7:12
